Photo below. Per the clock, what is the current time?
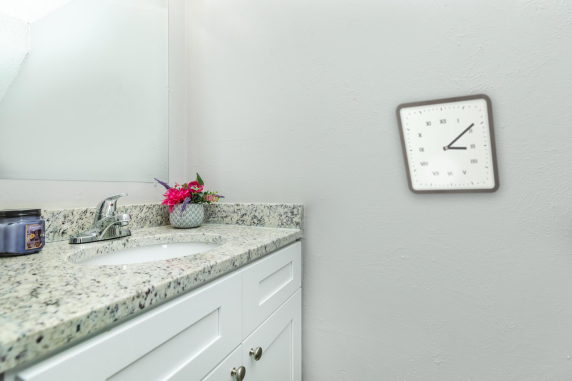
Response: 3:09
